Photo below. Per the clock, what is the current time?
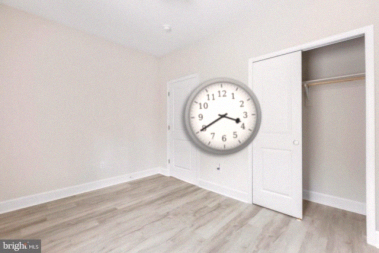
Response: 3:40
